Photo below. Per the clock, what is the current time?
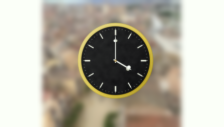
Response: 4:00
